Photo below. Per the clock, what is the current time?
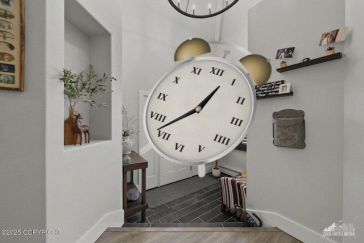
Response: 12:37
